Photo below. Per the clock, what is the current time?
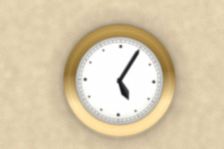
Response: 5:05
